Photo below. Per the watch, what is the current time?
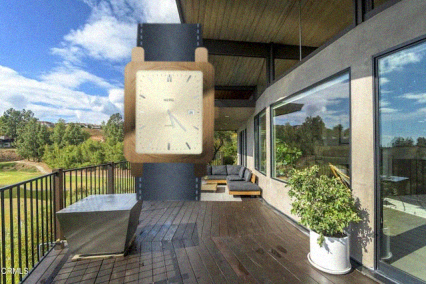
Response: 5:23
